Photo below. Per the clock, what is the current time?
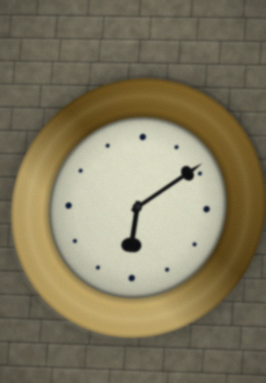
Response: 6:09
